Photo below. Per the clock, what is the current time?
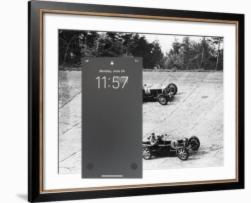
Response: 11:57
